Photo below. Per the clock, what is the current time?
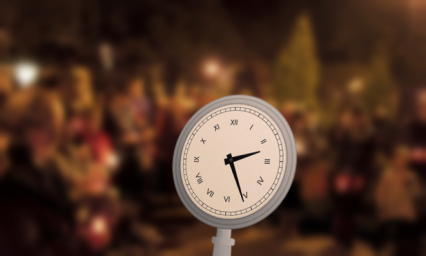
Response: 2:26
